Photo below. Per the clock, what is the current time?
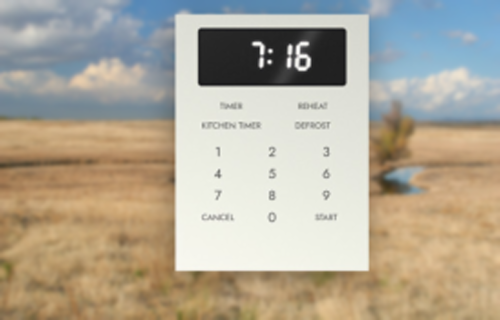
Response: 7:16
